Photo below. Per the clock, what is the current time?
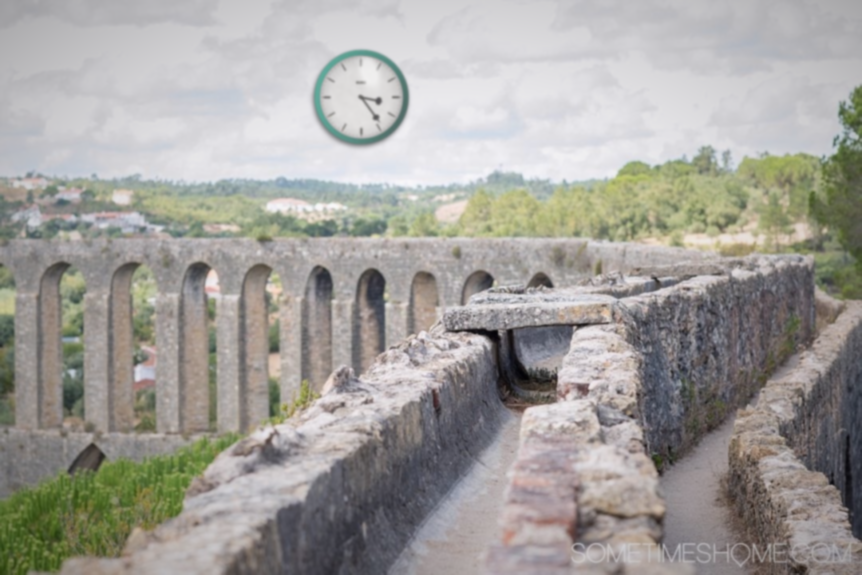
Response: 3:24
